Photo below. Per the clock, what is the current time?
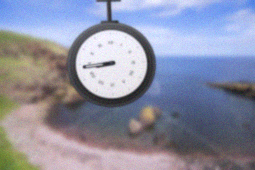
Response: 8:44
